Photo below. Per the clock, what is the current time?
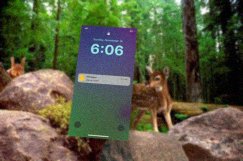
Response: 6:06
